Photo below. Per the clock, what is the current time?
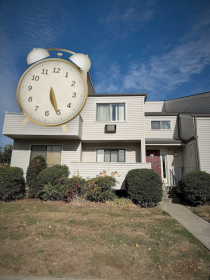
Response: 5:26
